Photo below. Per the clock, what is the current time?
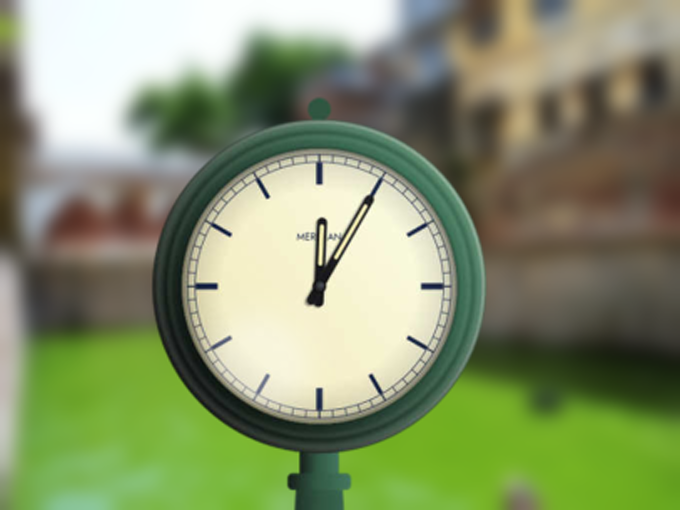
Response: 12:05
